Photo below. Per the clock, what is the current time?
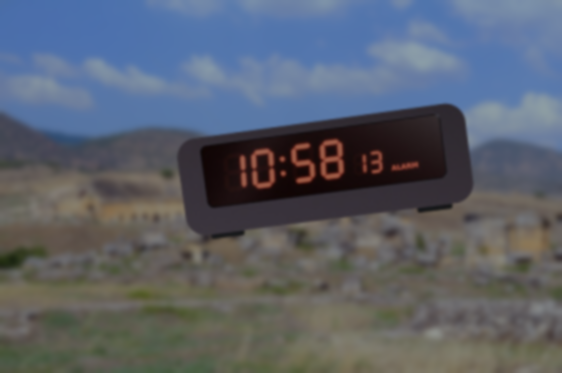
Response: 10:58:13
